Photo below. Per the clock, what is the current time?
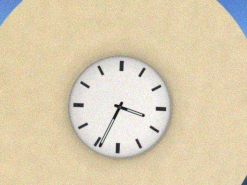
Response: 3:34
